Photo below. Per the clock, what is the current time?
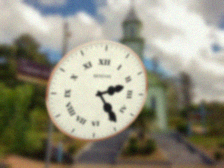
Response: 2:24
